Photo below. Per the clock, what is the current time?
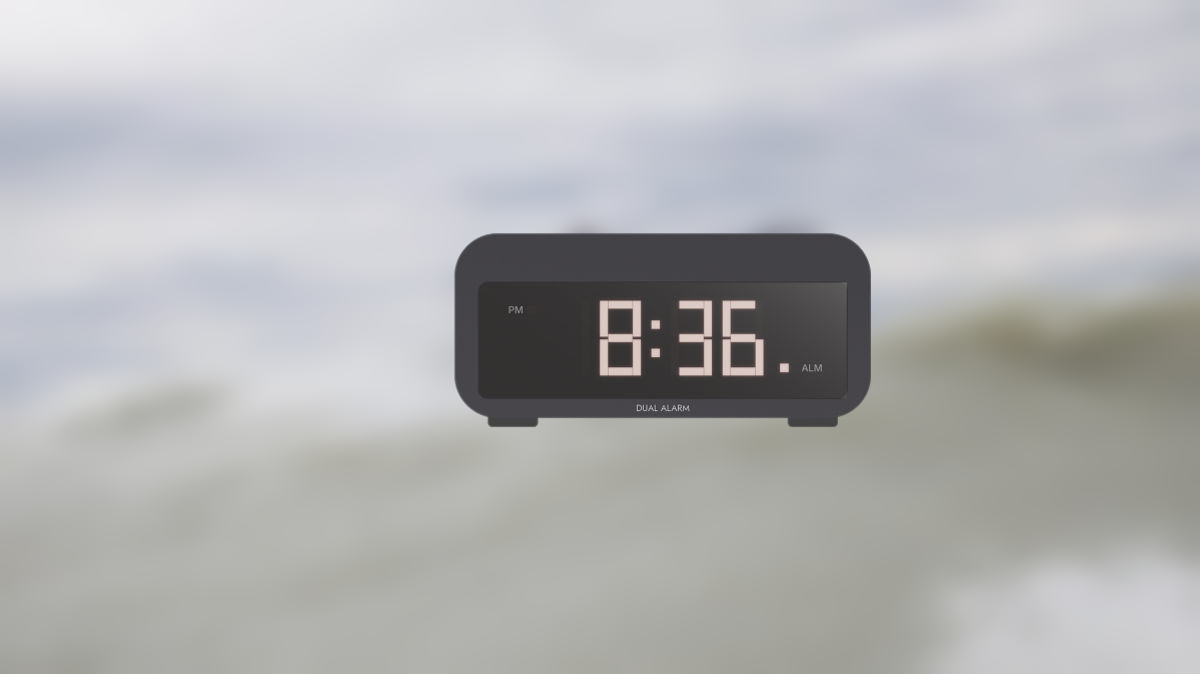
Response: 8:36
